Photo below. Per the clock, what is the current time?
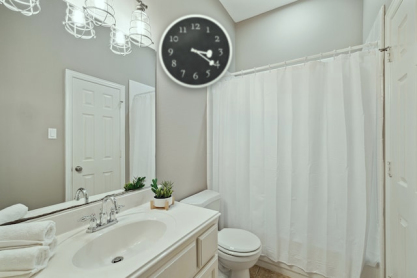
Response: 3:21
